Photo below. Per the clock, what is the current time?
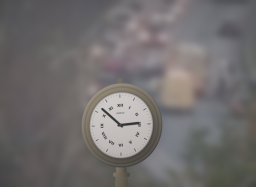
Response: 2:52
